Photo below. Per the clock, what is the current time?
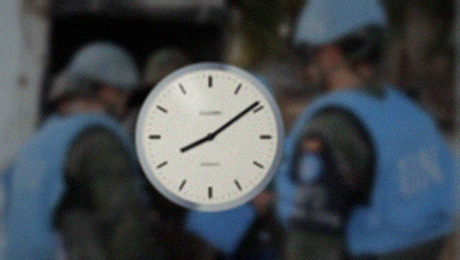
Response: 8:09
